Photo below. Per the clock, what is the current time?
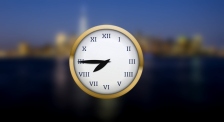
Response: 7:45
